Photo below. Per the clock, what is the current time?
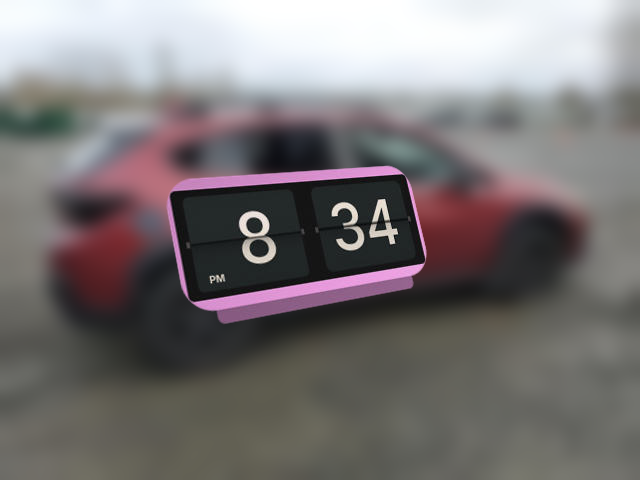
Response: 8:34
